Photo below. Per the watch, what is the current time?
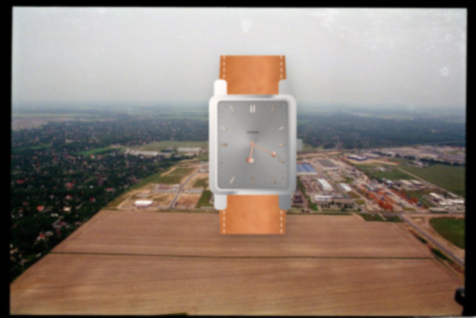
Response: 6:19
